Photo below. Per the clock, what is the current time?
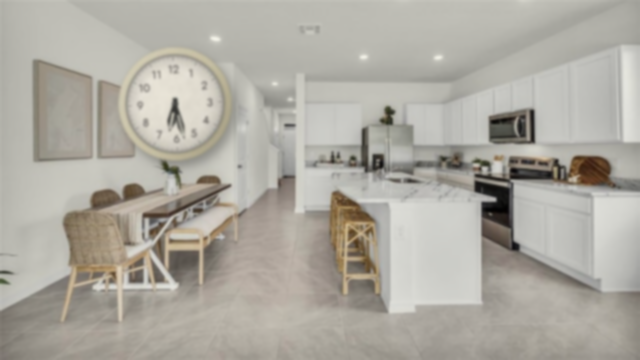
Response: 6:28
